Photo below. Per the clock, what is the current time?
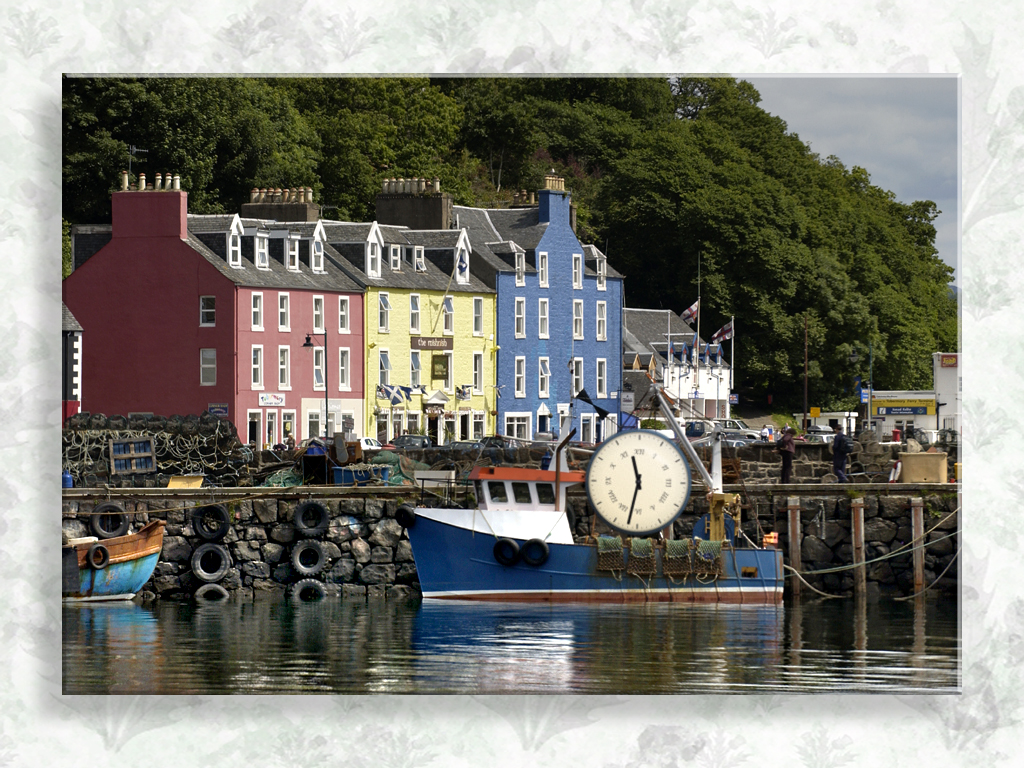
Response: 11:32
